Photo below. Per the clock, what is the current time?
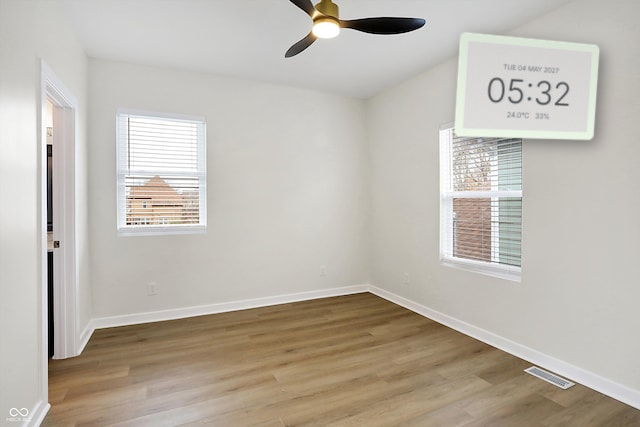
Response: 5:32
